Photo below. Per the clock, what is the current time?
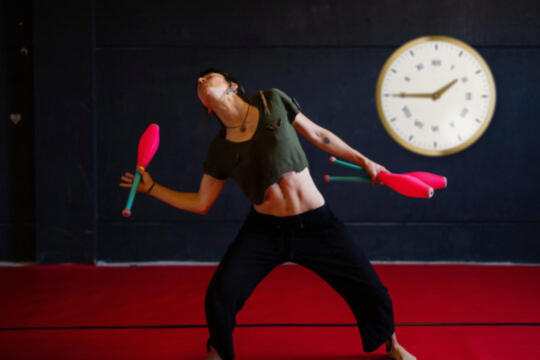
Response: 1:45
